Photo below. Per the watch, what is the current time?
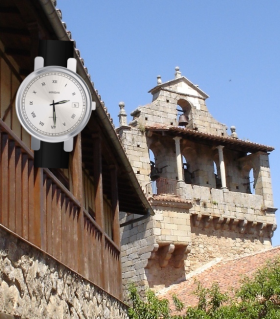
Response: 2:29
